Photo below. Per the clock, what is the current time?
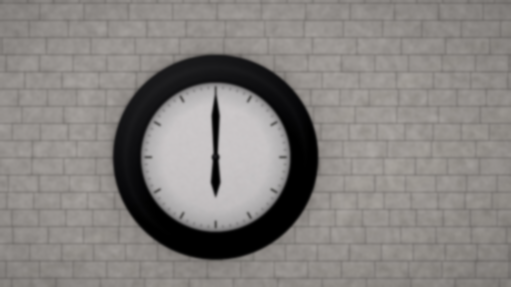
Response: 6:00
